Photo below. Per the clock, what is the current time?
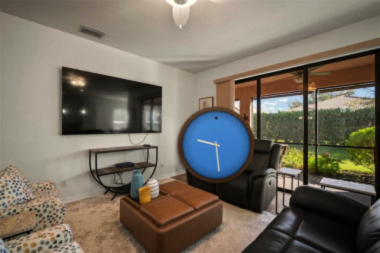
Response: 9:29
